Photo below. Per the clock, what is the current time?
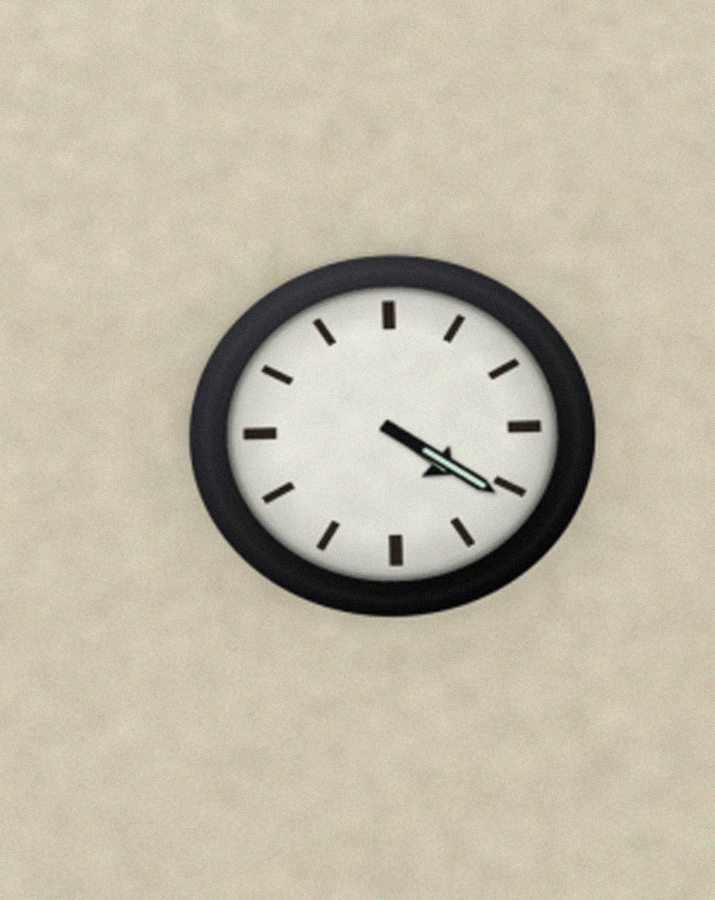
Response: 4:21
